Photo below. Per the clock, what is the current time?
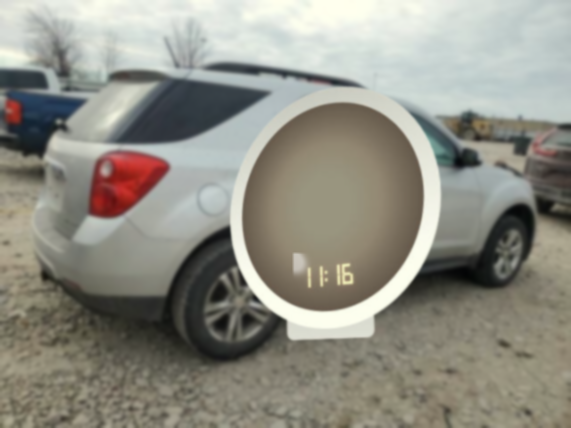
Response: 11:16
